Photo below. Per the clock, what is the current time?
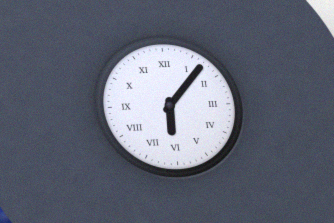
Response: 6:07
